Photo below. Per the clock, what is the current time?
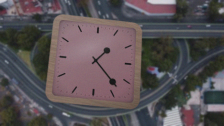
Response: 1:23
